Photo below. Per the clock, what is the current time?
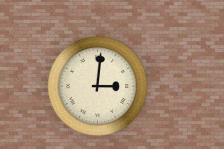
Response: 3:01
